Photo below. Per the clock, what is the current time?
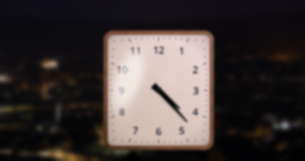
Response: 4:23
